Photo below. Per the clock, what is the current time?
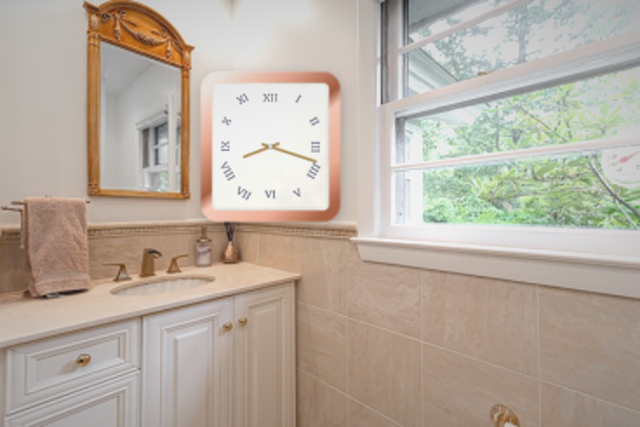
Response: 8:18
